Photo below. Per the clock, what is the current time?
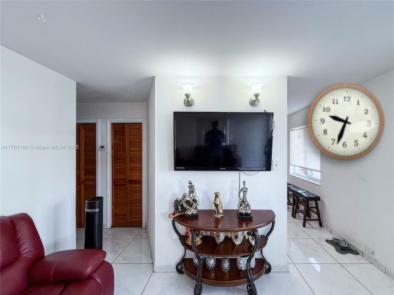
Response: 9:33
